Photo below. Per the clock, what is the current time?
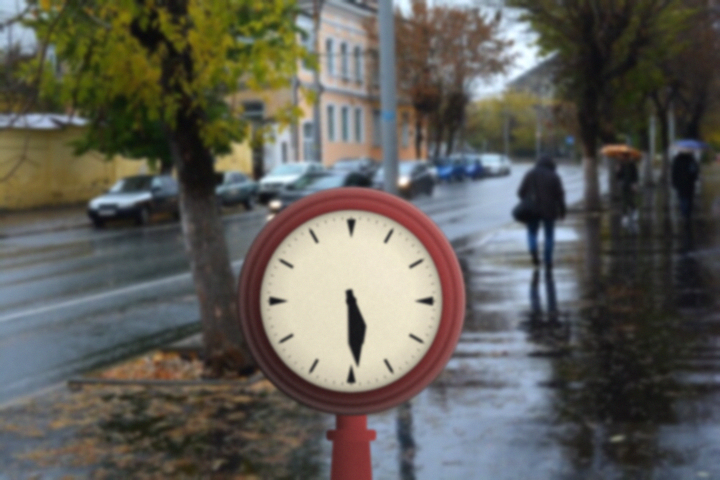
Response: 5:29
